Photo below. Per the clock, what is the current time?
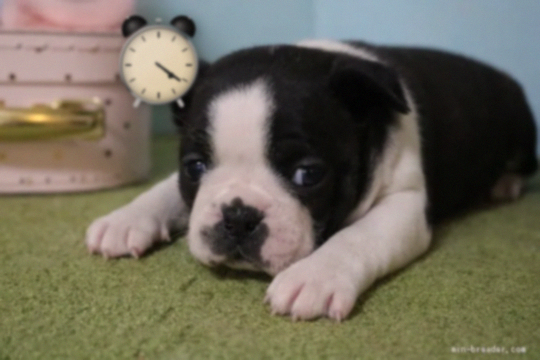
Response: 4:21
